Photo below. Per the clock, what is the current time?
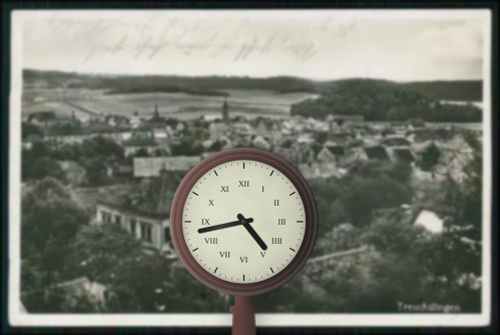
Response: 4:43
